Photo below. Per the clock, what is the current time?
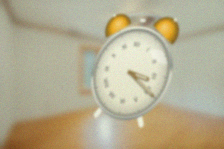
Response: 3:20
